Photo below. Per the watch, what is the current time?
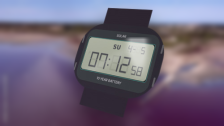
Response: 7:12:58
